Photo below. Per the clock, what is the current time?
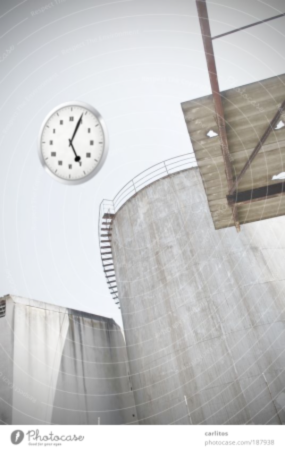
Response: 5:04
